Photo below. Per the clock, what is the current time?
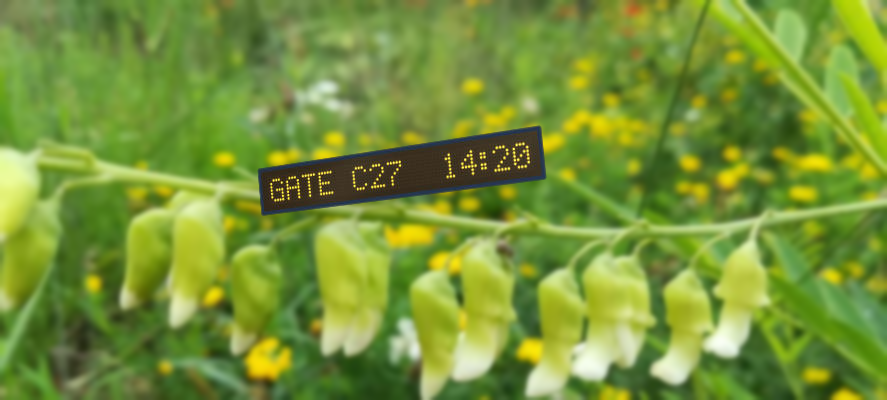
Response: 14:20
